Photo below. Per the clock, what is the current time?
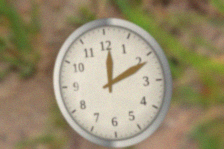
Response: 12:11
